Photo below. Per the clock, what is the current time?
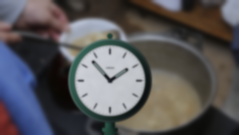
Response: 1:53
